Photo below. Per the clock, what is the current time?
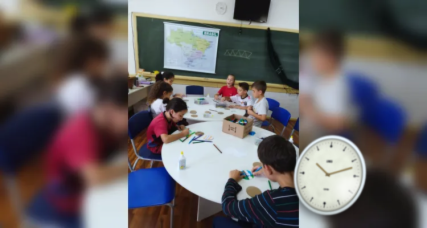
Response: 10:12
